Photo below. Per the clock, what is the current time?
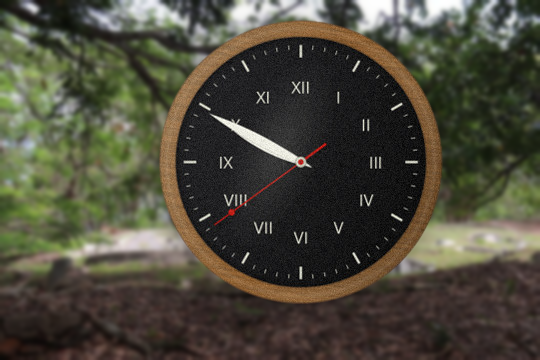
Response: 9:49:39
